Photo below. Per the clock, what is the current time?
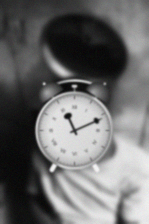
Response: 11:11
